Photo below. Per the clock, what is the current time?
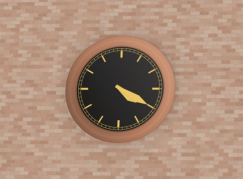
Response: 4:20
